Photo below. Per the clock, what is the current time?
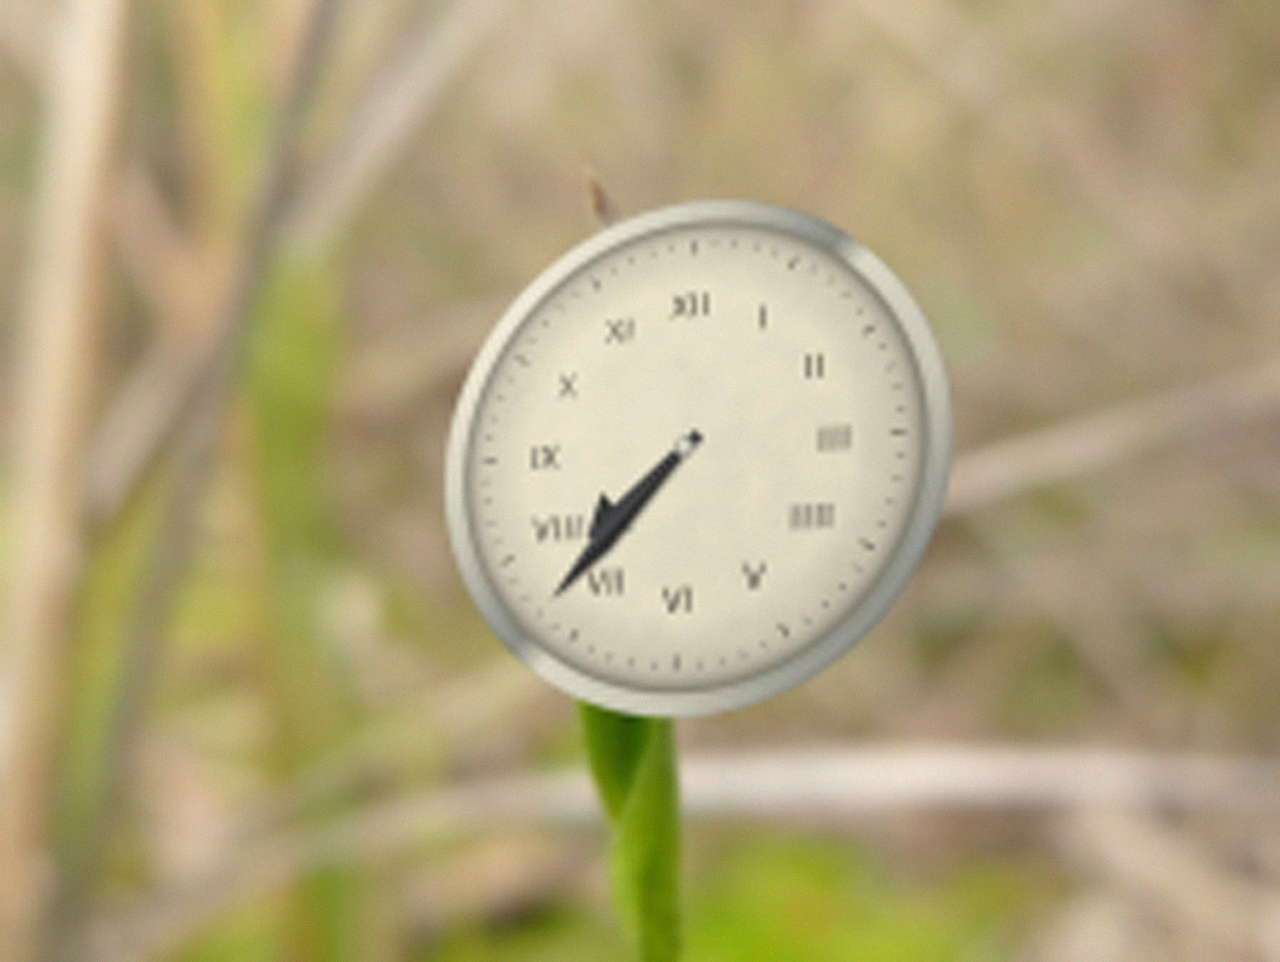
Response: 7:37
